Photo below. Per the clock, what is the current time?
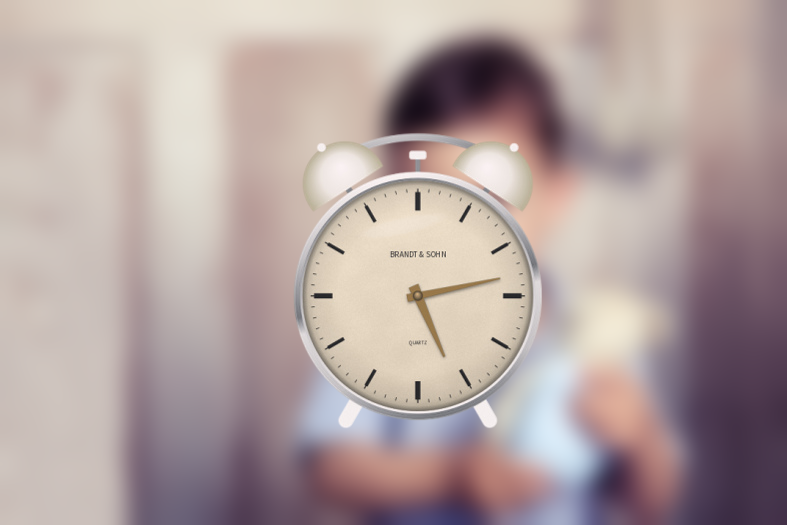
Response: 5:13
